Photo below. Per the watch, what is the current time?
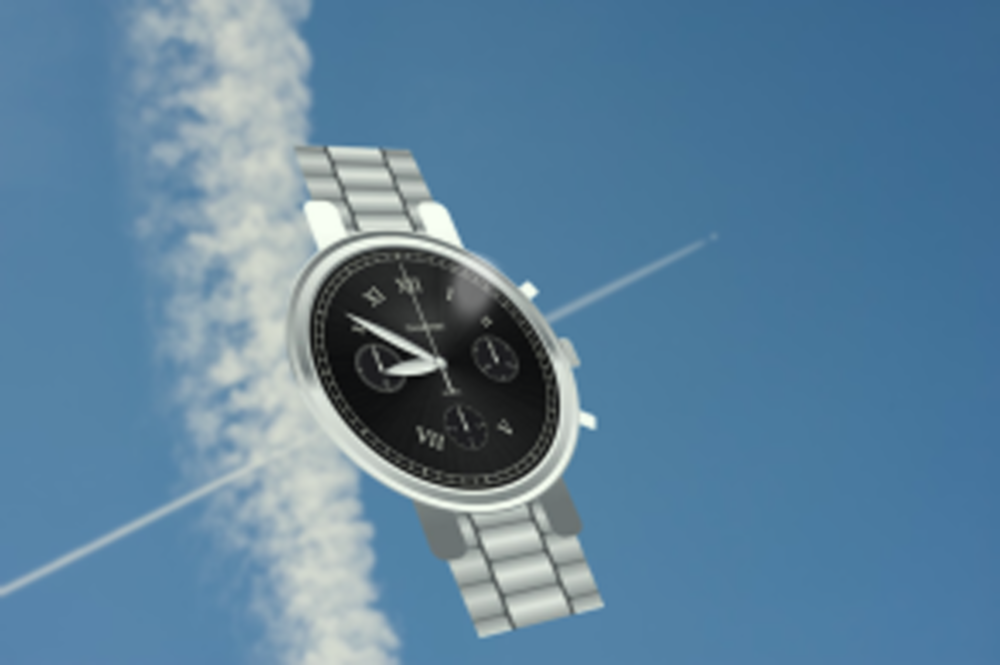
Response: 8:51
